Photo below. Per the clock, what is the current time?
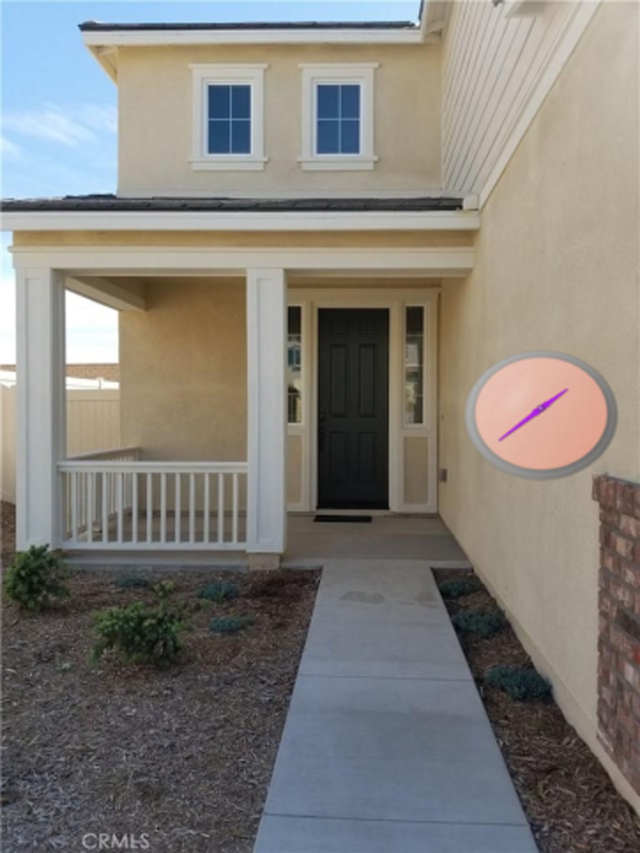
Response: 1:38
